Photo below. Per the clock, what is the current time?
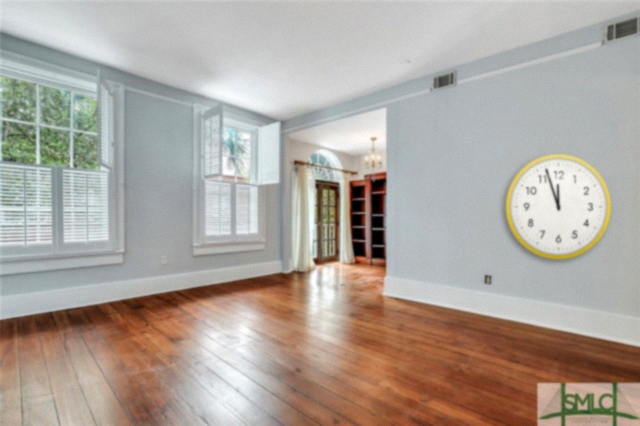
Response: 11:57
